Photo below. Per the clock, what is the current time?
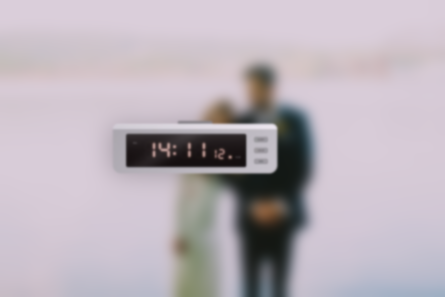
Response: 14:11
